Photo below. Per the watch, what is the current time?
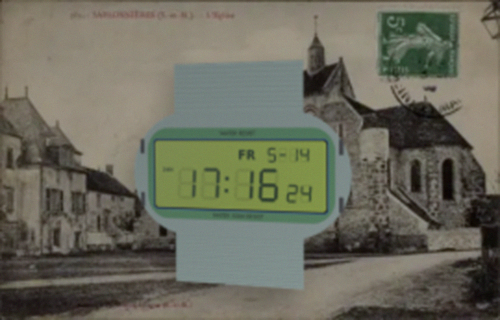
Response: 17:16:24
